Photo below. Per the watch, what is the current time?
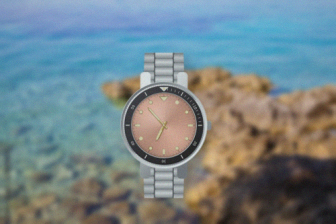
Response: 6:53
